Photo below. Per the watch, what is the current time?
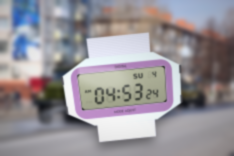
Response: 4:53:24
